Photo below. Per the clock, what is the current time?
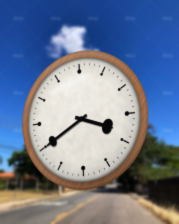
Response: 3:40
